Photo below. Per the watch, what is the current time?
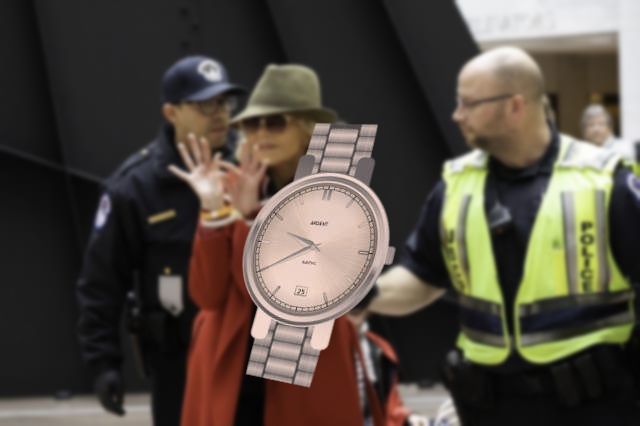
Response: 9:40
